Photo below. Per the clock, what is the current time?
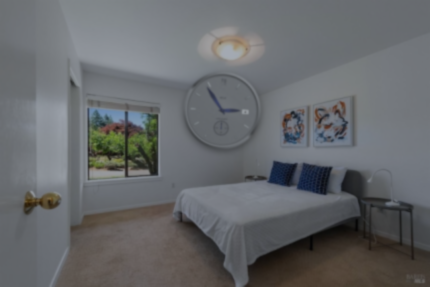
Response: 2:54
